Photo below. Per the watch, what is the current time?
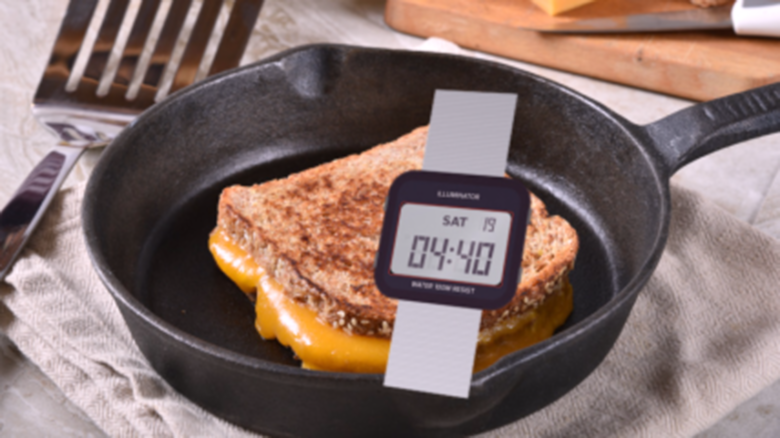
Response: 4:40
